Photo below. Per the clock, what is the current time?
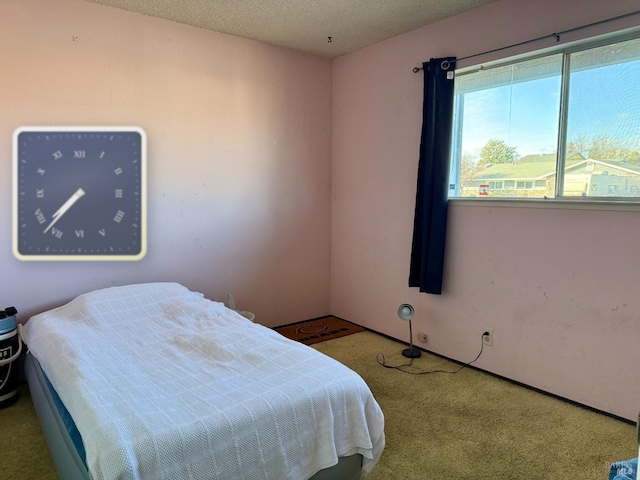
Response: 7:37
